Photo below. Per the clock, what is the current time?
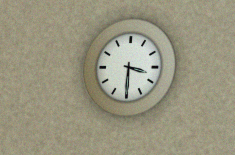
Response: 3:30
